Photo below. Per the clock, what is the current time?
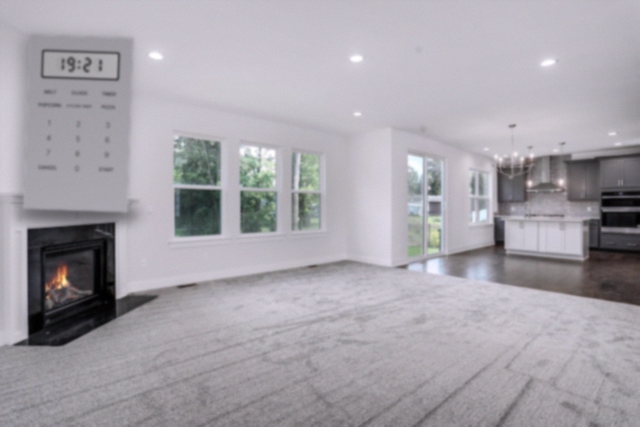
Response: 19:21
